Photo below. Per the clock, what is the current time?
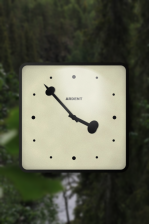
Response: 3:53
